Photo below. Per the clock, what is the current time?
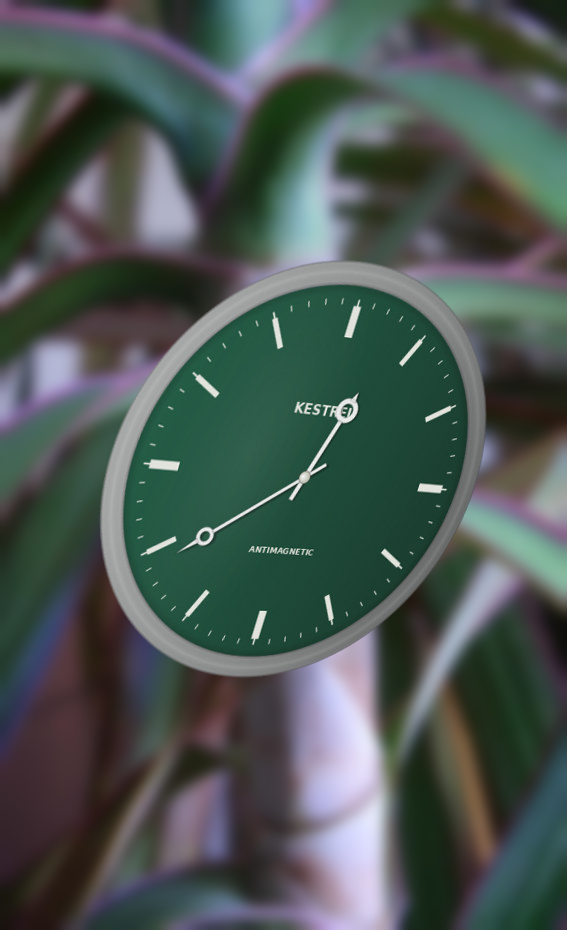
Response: 12:39
